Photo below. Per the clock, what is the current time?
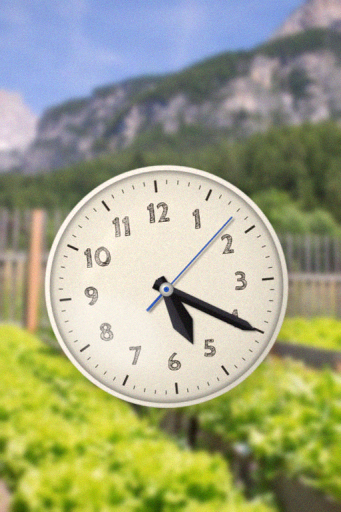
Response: 5:20:08
